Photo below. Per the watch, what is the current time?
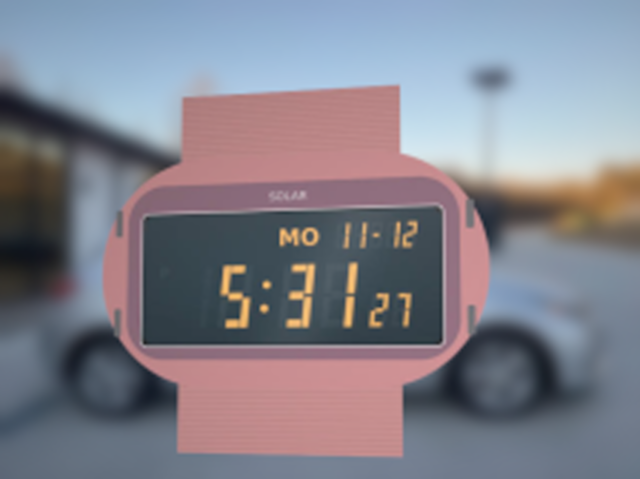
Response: 5:31:27
